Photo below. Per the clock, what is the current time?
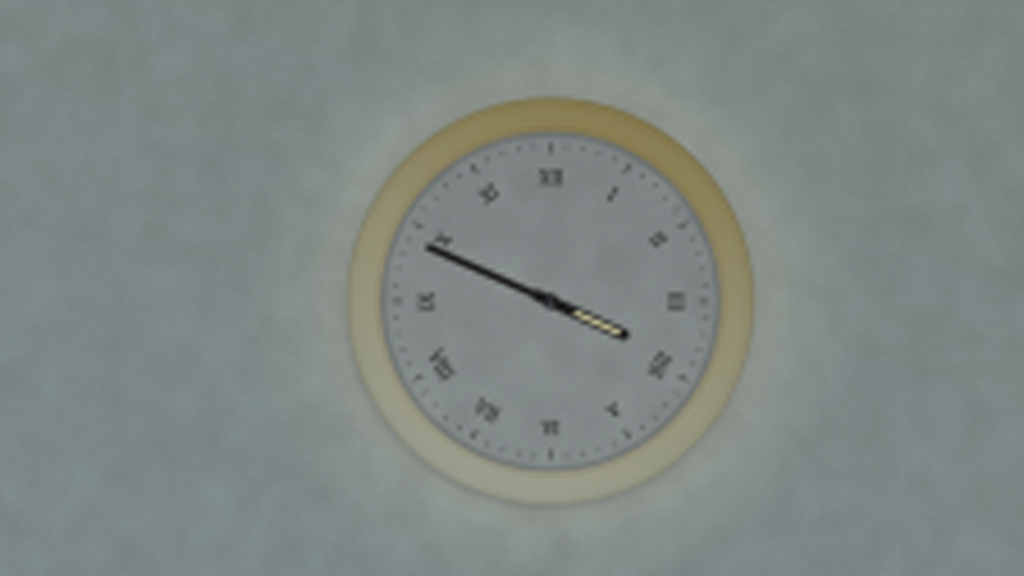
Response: 3:49
